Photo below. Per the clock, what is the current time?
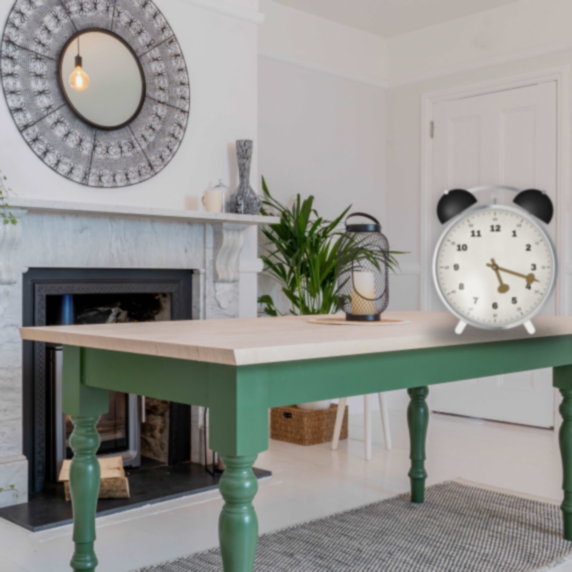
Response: 5:18
